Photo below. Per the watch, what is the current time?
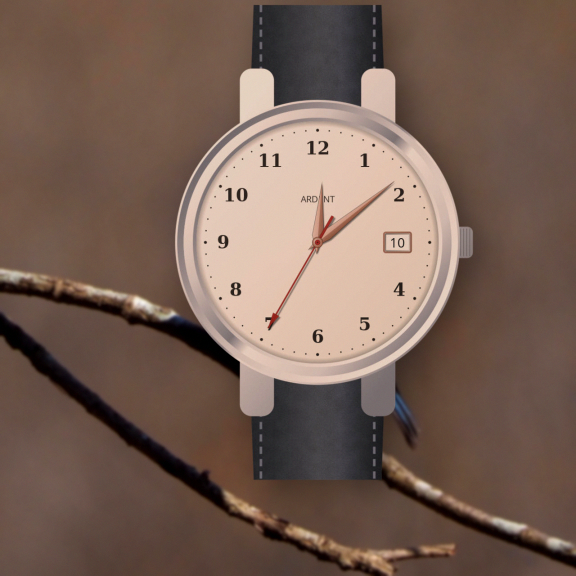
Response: 12:08:35
